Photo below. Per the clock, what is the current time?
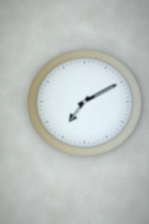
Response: 7:10
